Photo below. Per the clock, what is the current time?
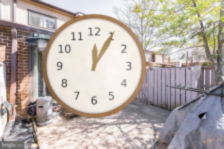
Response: 12:05
